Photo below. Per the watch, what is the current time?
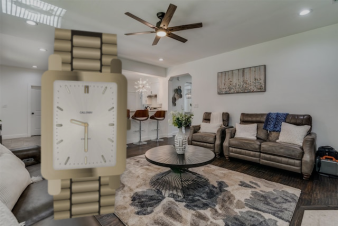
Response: 9:30
